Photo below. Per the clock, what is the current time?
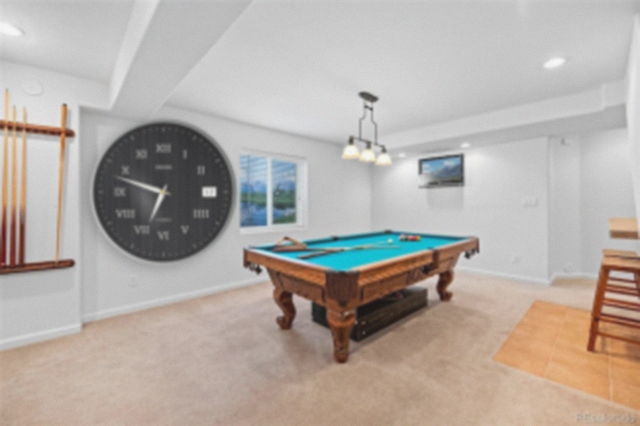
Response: 6:48
